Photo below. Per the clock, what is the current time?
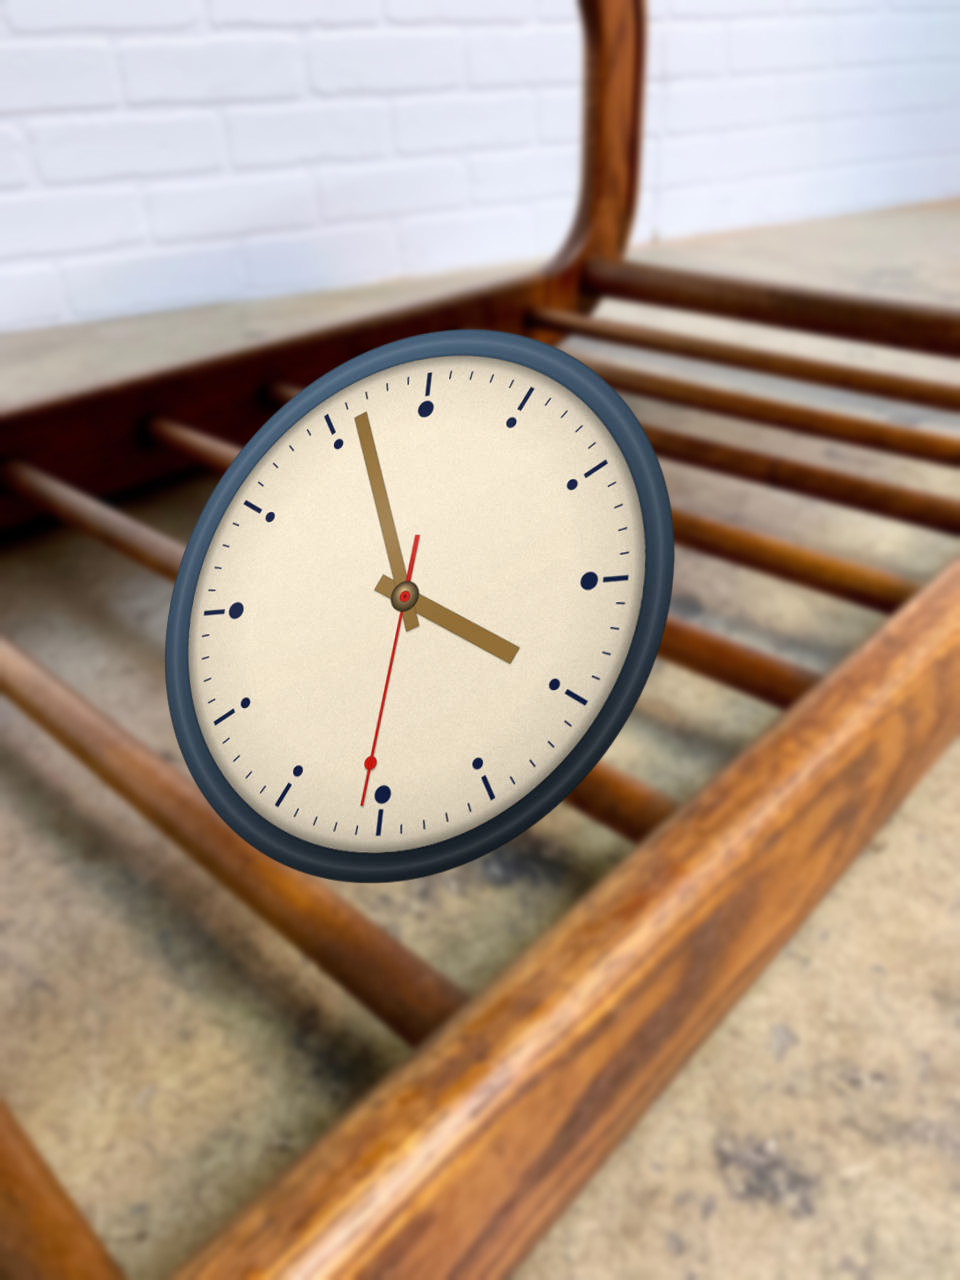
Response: 3:56:31
